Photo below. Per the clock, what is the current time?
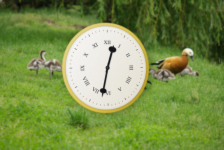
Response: 12:32
